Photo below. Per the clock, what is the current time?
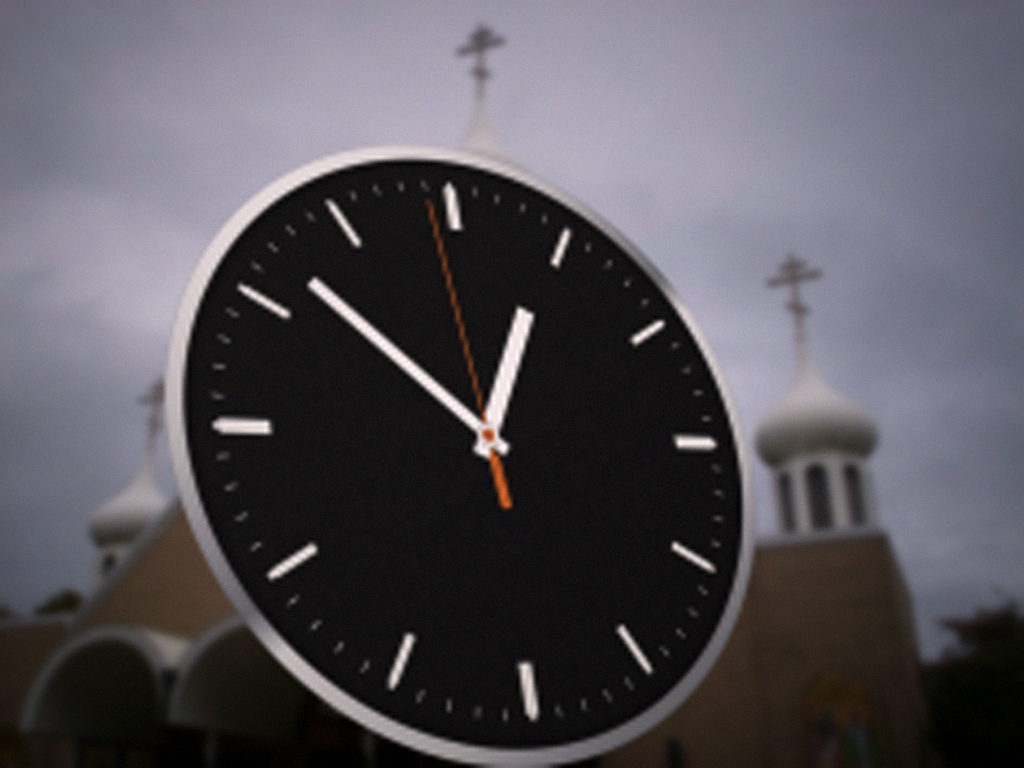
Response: 12:51:59
